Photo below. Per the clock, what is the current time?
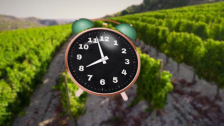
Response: 7:57
